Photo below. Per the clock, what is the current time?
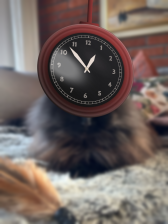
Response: 12:53
